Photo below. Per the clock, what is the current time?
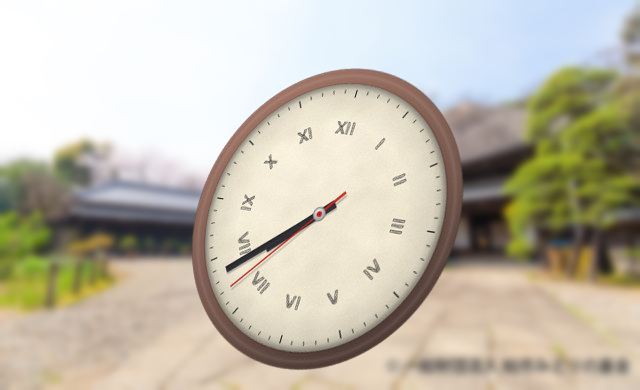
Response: 7:38:37
